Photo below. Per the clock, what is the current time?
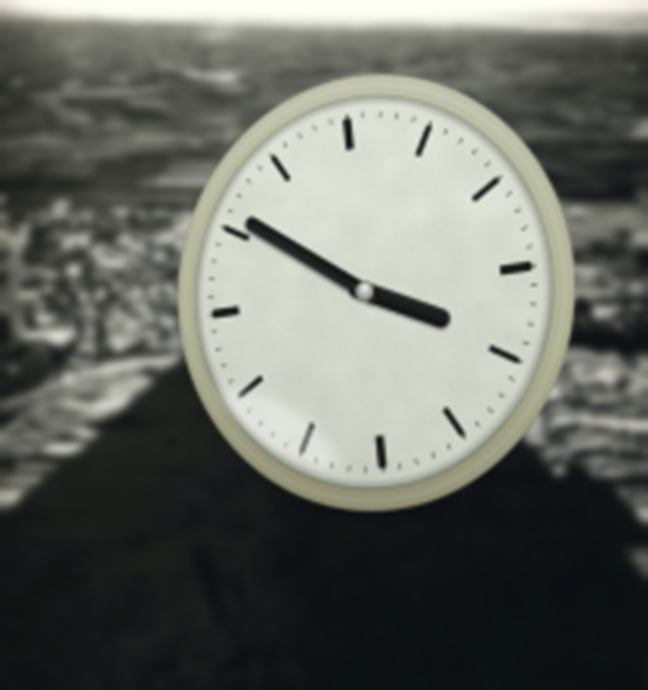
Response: 3:51
